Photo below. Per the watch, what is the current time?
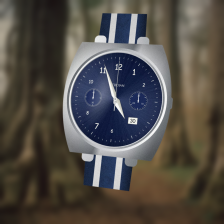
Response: 4:56
